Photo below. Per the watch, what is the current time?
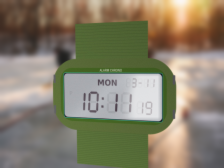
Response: 10:11:19
